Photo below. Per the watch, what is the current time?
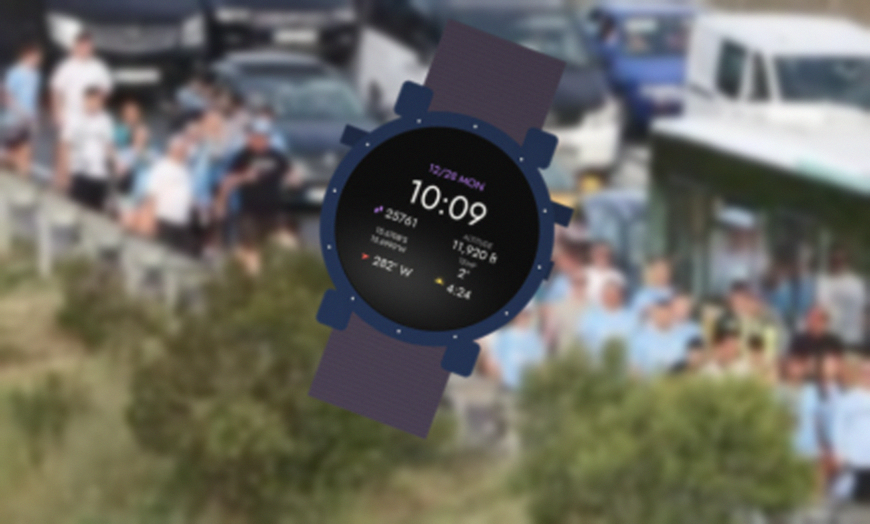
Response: 10:09
